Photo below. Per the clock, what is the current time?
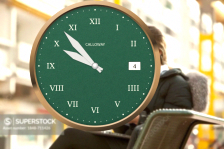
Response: 9:53
